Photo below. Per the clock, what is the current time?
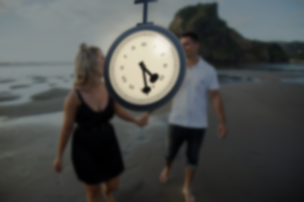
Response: 4:28
